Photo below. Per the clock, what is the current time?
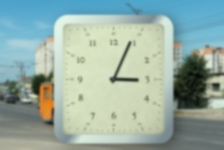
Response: 3:04
